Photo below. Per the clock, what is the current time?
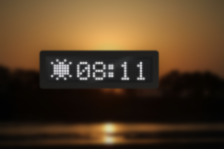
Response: 8:11
